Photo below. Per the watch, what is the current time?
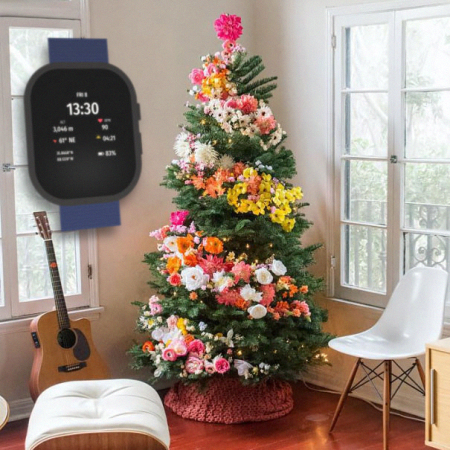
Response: 13:30
